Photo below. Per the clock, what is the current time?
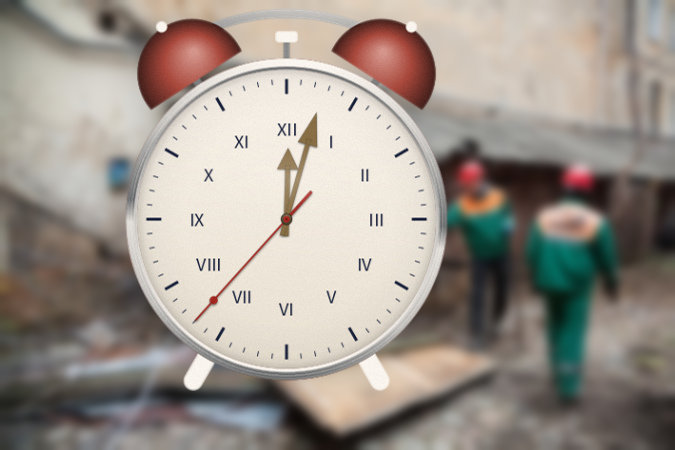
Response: 12:02:37
